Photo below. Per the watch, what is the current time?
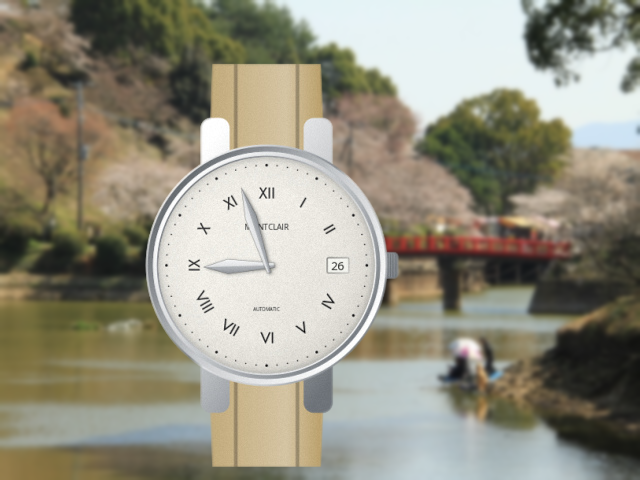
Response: 8:57
